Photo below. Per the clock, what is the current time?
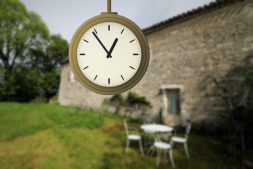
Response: 12:54
